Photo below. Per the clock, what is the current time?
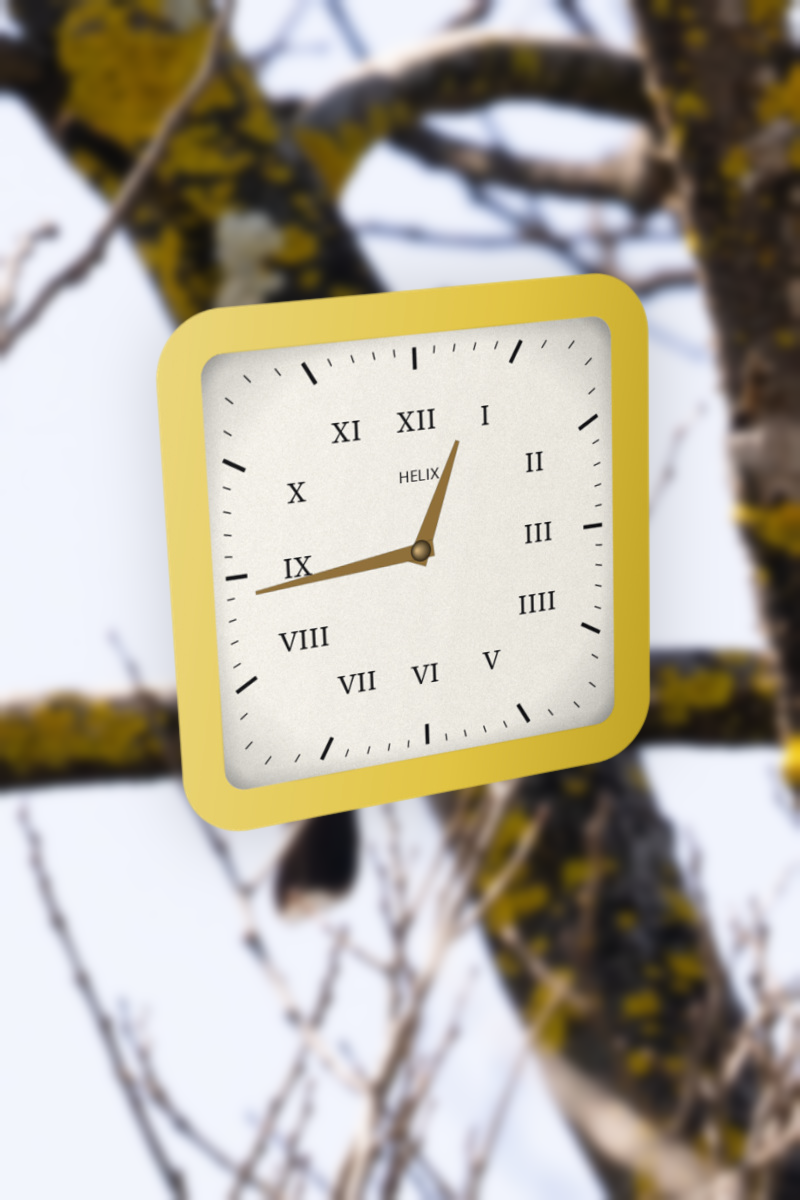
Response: 12:44
